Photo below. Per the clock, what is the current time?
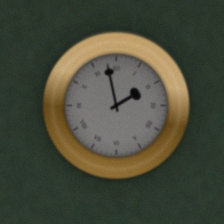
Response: 1:58
